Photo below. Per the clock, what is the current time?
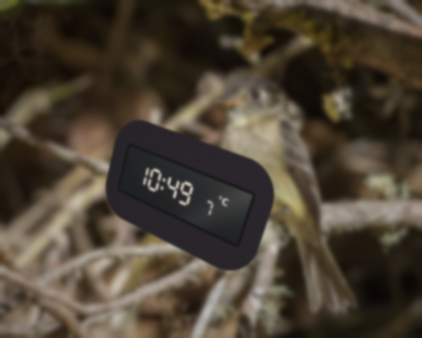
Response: 10:49
